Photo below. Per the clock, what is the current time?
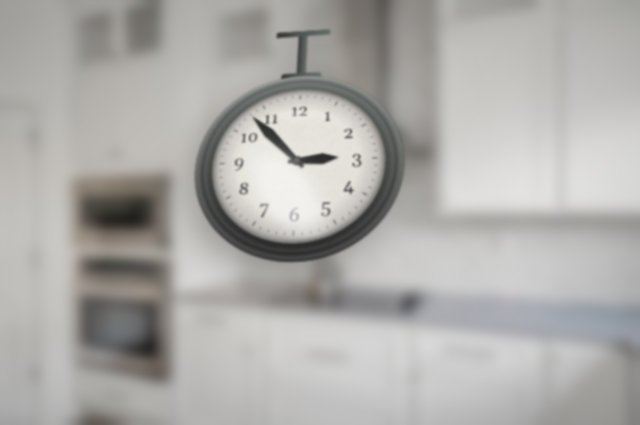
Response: 2:53
